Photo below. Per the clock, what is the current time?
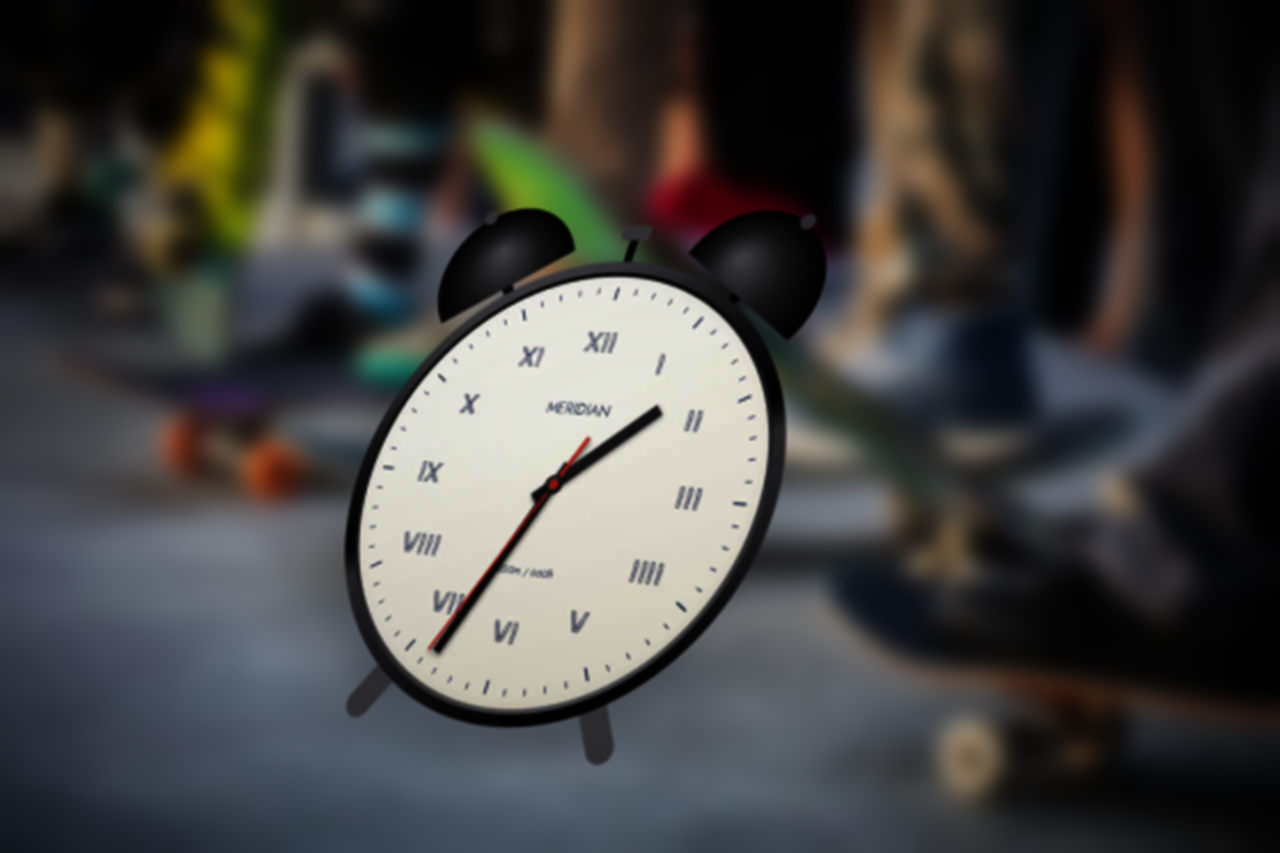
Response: 1:33:34
